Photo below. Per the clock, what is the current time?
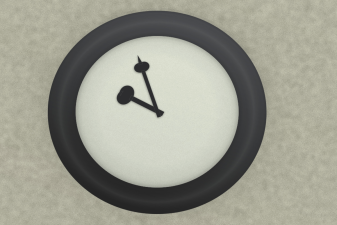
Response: 9:57
